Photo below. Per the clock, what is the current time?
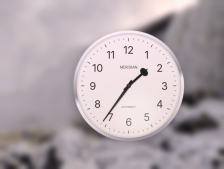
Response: 1:36
